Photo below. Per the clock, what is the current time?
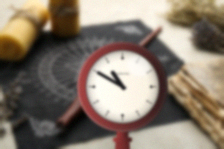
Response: 10:50
